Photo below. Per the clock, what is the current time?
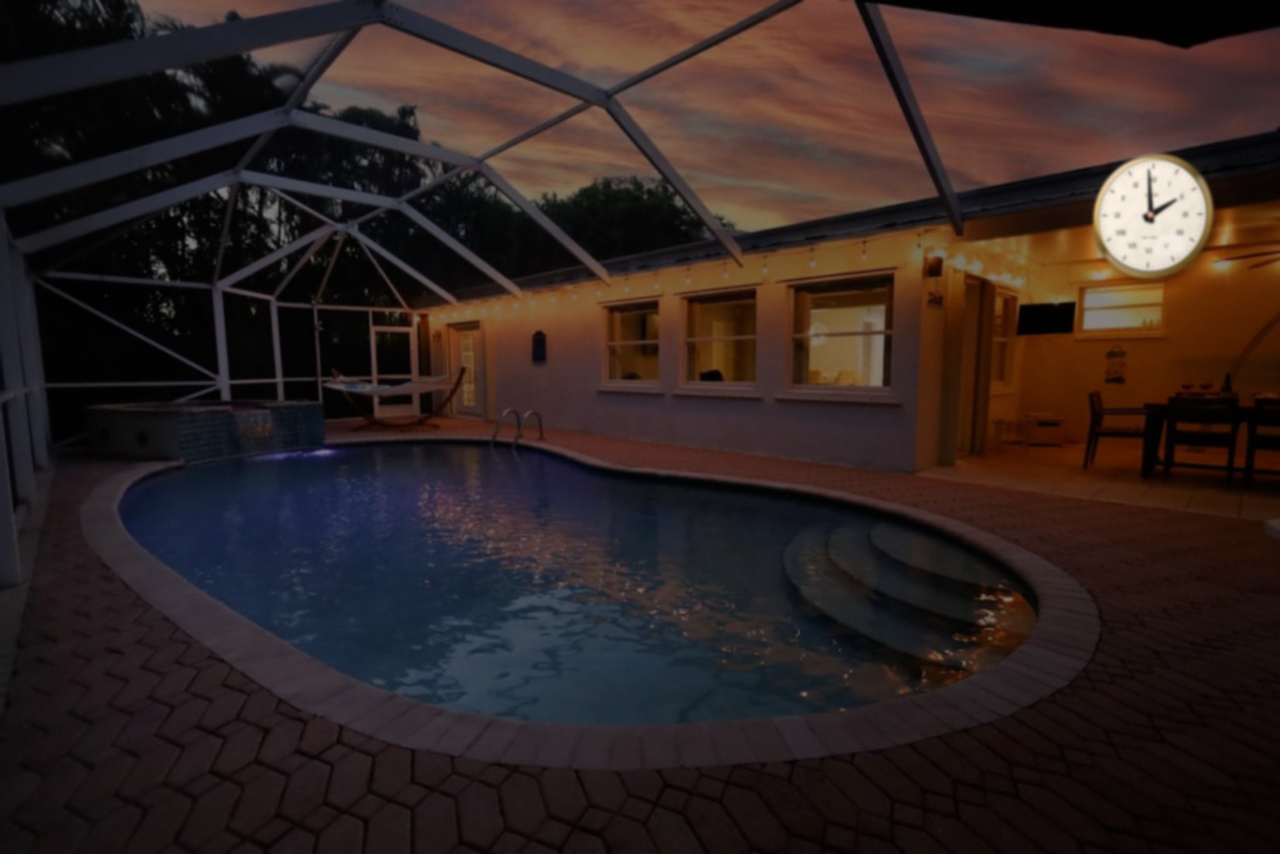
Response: 1:59
